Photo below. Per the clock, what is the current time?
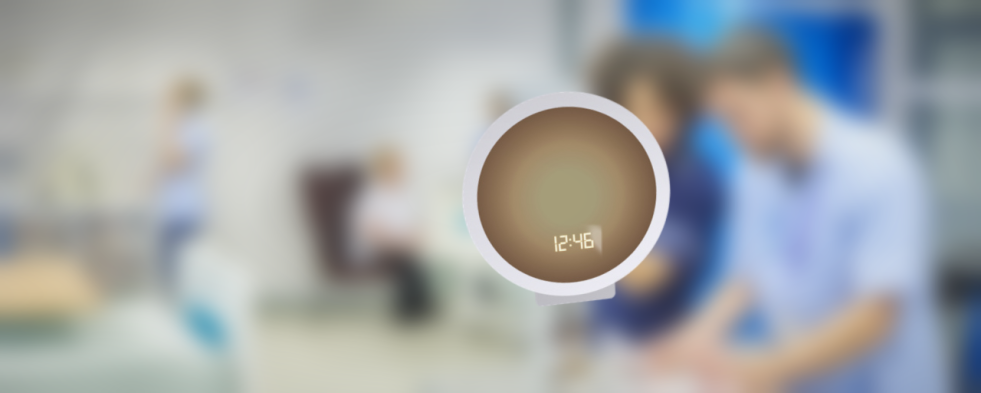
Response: 12:46
